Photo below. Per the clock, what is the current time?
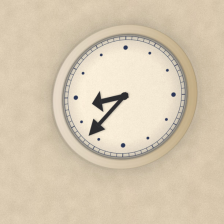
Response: 8:37
